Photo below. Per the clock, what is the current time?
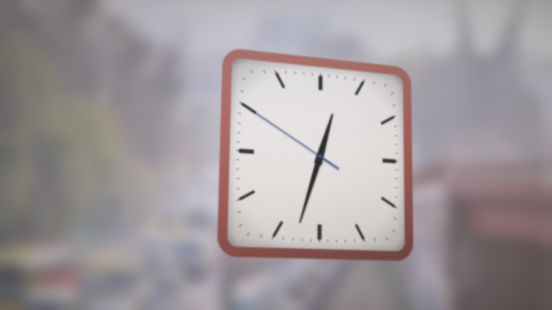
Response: 12:32:50
